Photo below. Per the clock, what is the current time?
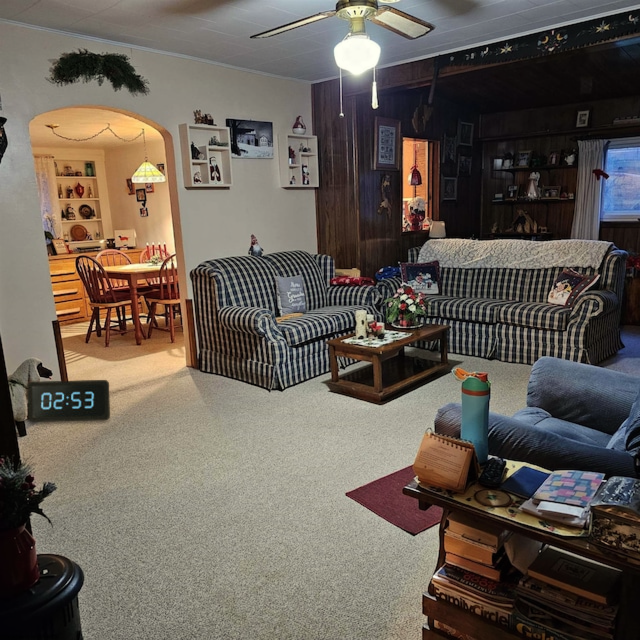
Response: 2:53
